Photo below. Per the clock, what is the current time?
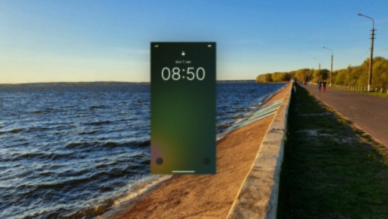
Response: 8:50
